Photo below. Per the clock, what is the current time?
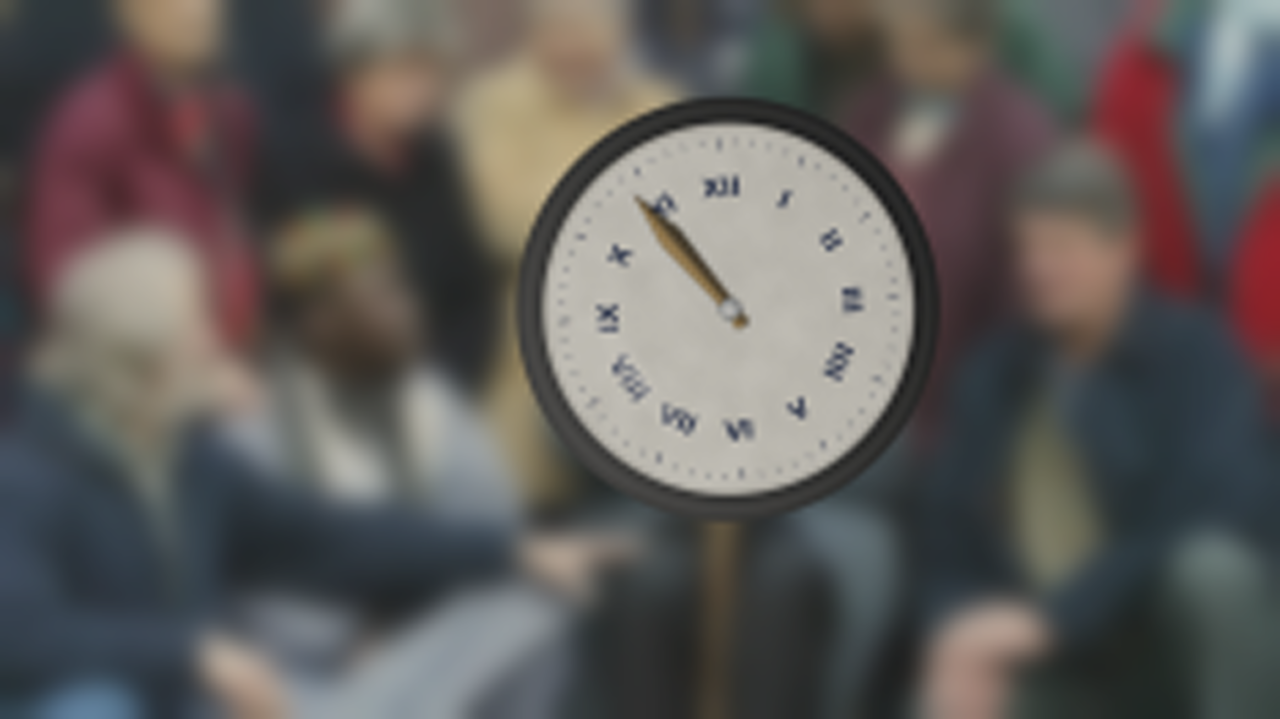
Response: 10:54
